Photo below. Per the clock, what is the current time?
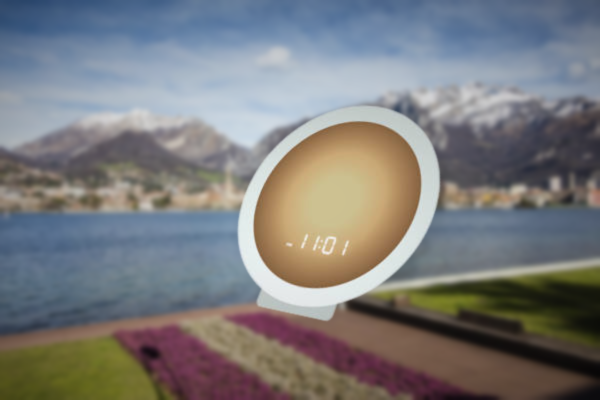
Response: 11:01
